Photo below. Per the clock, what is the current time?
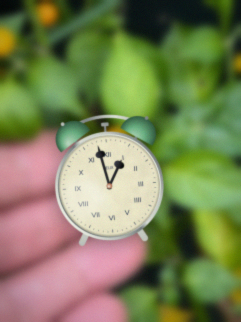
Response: 12:58
